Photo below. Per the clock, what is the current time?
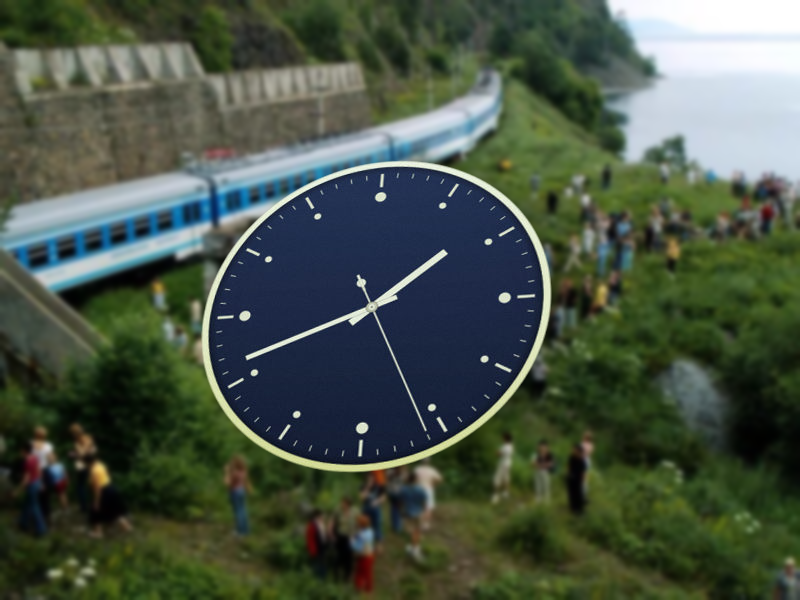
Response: 1:41:26
